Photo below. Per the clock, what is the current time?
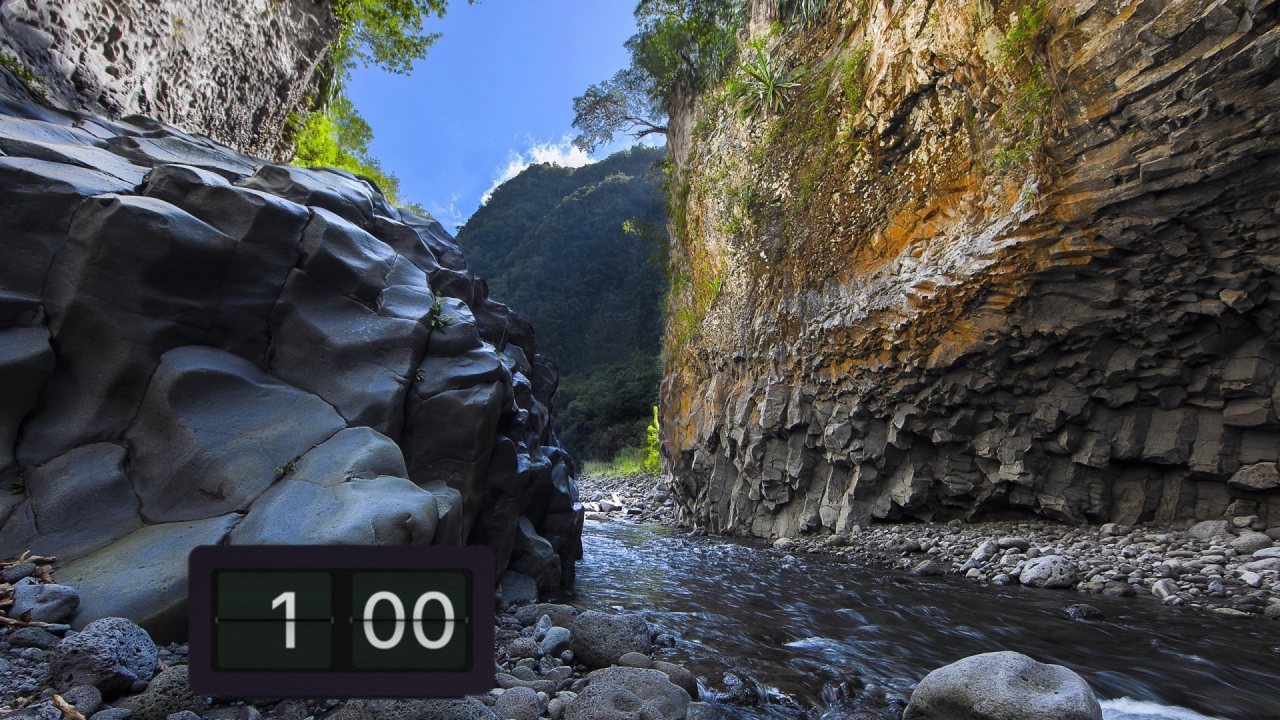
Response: 1:00
